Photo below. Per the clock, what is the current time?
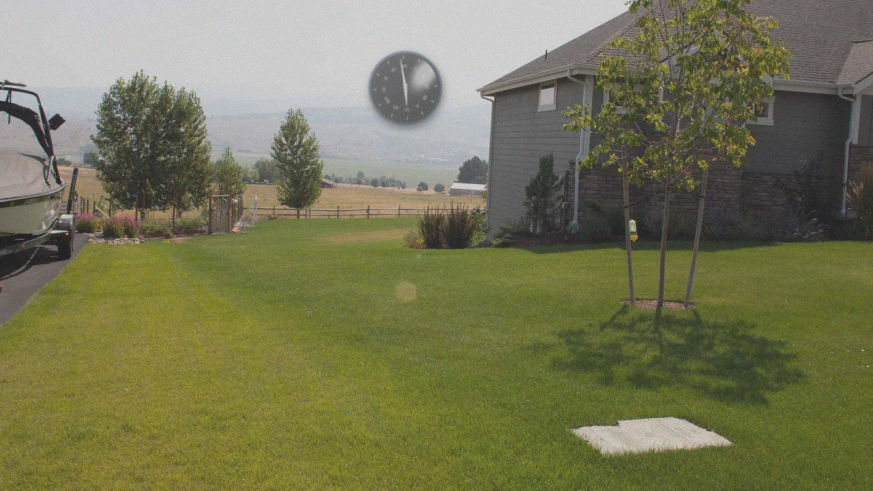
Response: 5:59
